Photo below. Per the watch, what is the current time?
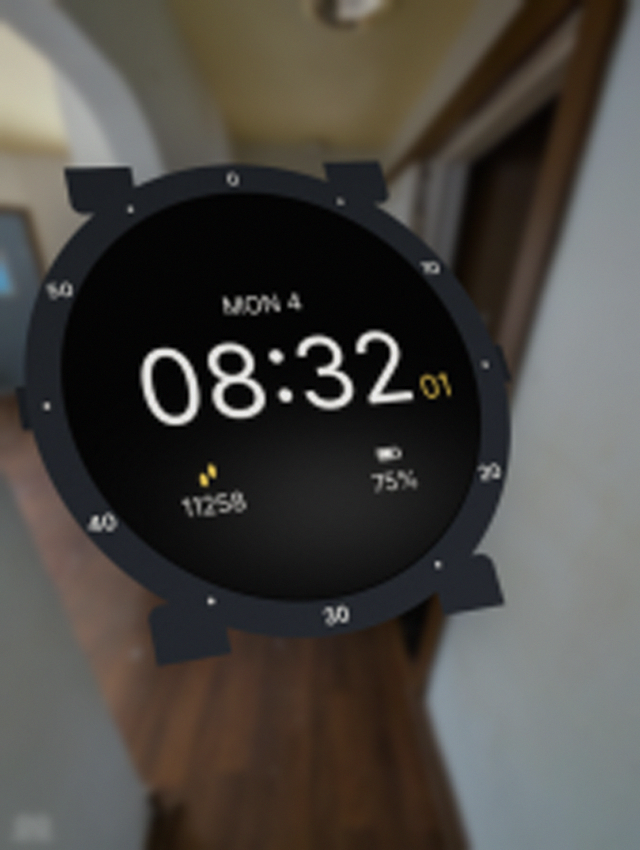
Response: 8:32:01
